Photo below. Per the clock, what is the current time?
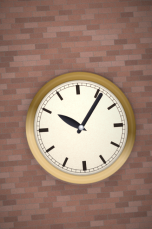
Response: 10:06
